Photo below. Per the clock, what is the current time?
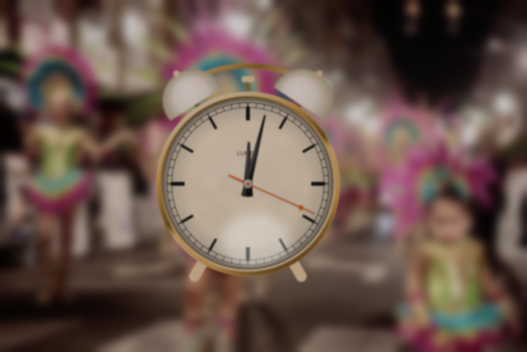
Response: 12:02:19
